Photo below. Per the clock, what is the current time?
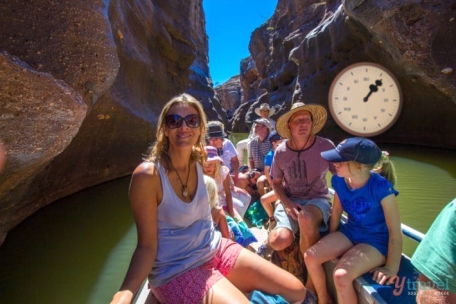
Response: 1:06
